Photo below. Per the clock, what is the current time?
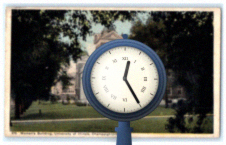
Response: 12:25
